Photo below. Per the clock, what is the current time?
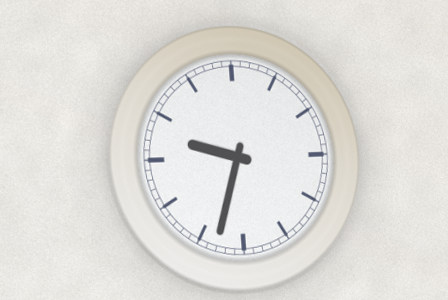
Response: 9:33
